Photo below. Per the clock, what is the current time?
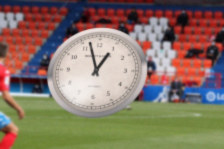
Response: 12:57
